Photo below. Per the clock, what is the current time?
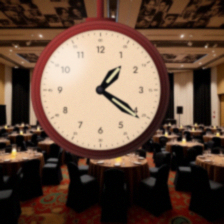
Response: 1:21
